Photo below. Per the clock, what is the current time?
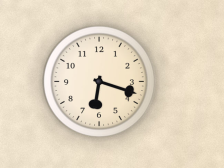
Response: 6:18
